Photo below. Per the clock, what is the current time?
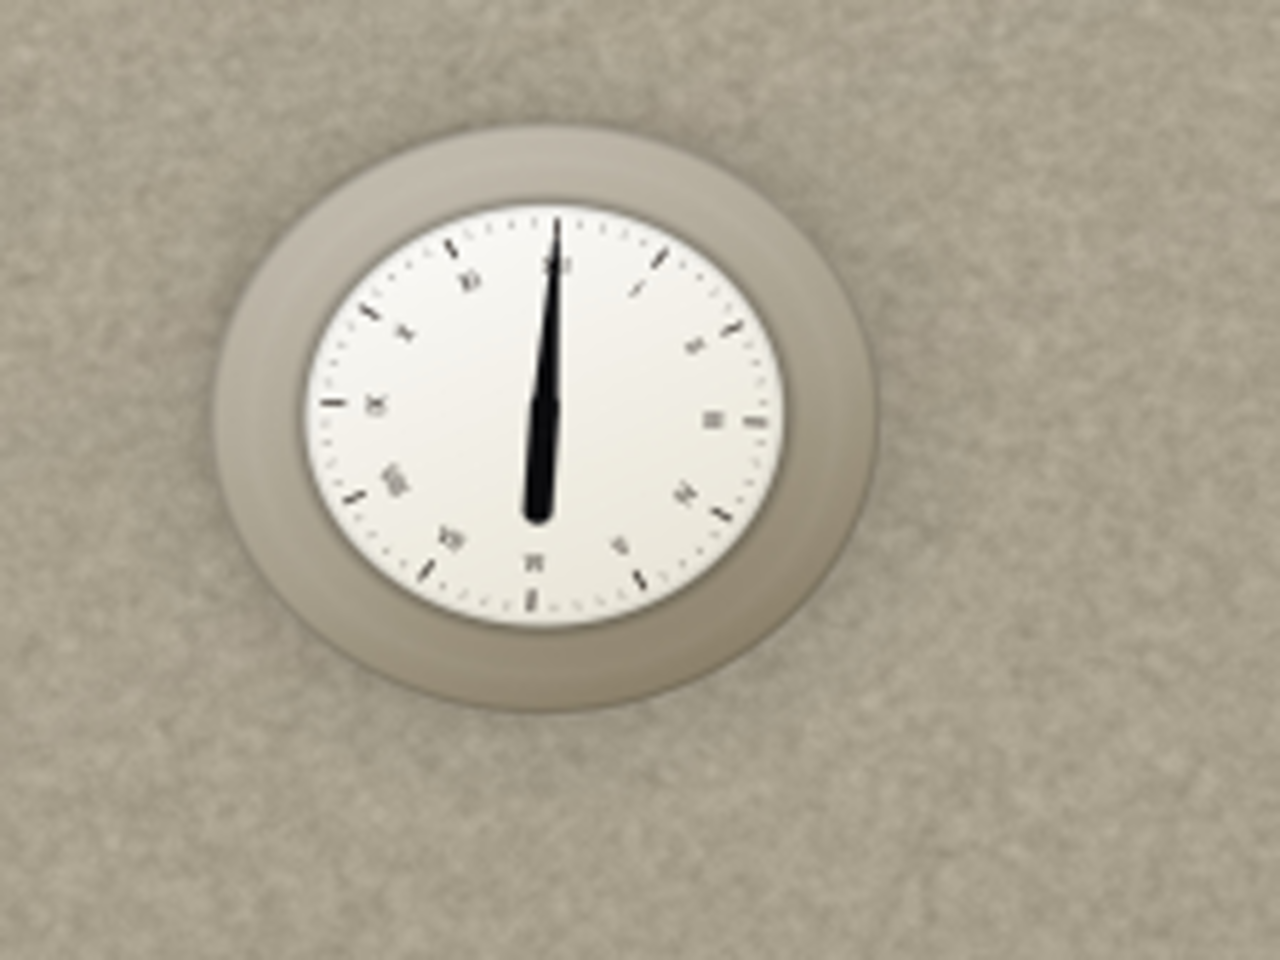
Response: 6:00
